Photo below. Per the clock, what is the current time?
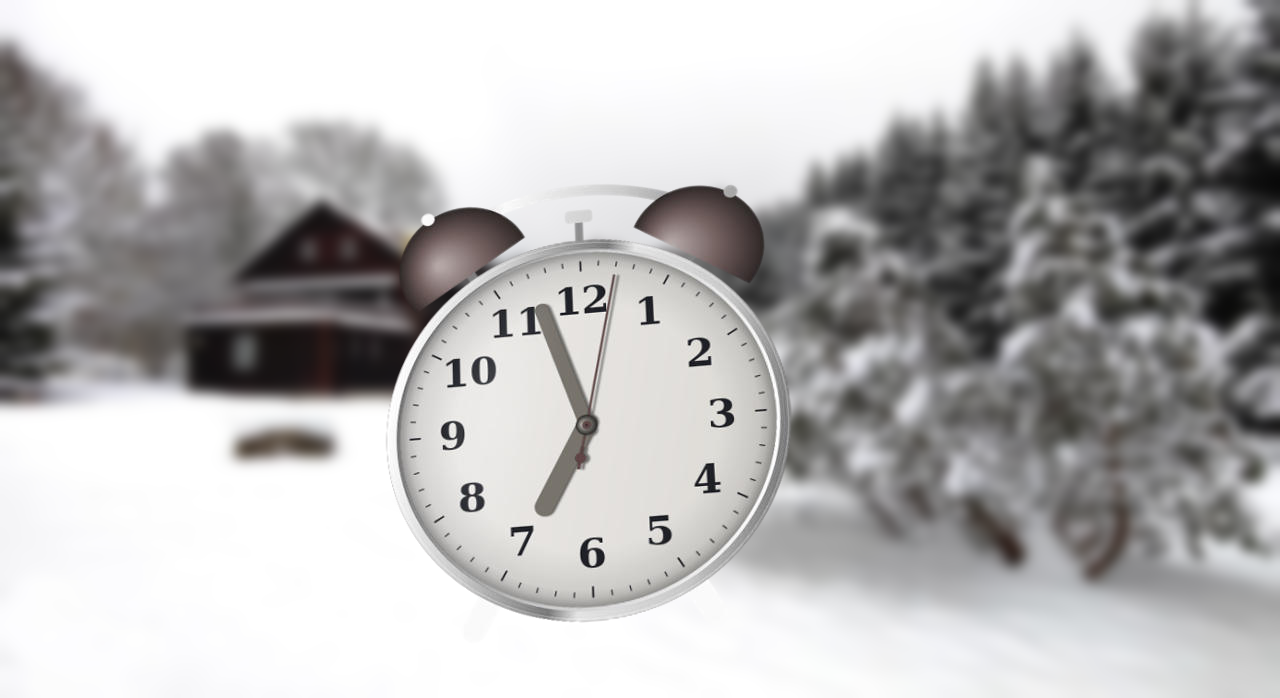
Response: 6:57:02
